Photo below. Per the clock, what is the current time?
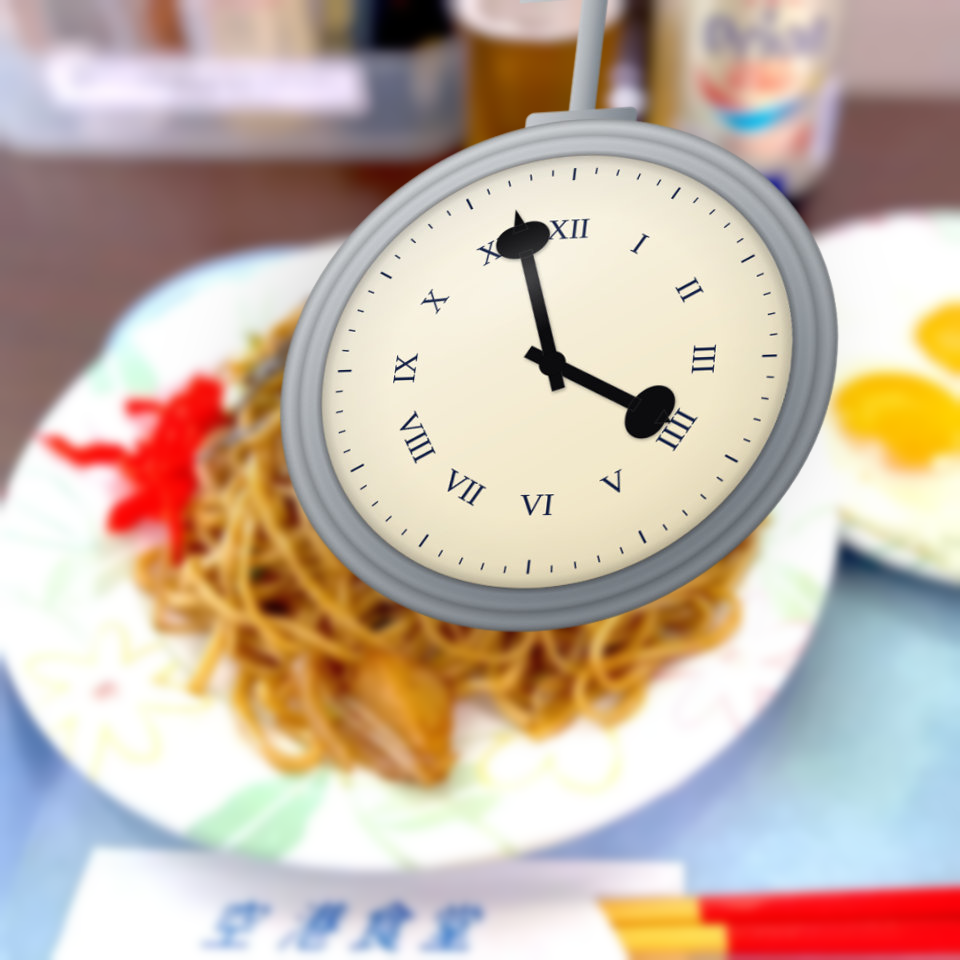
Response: 3:57
